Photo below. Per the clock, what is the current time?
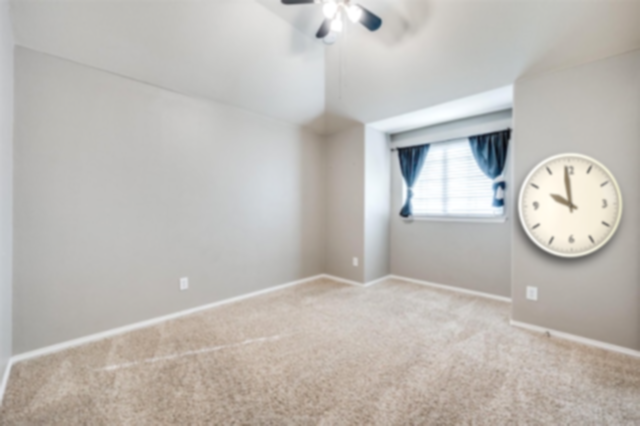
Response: 9:59
